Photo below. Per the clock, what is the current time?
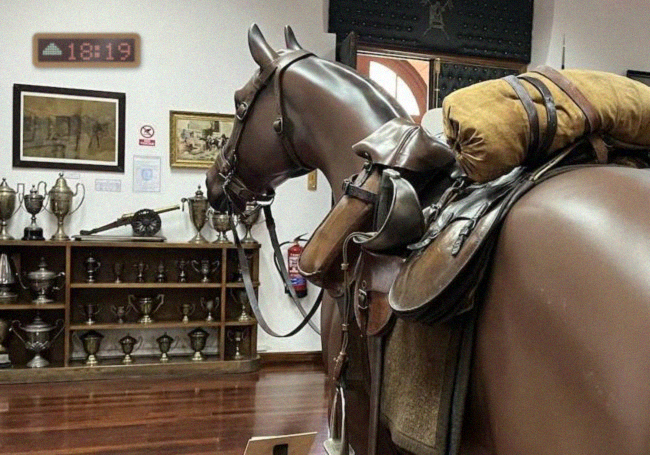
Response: 18:19
